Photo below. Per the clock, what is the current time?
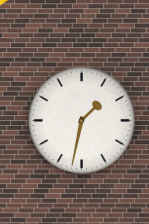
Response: 1:32
